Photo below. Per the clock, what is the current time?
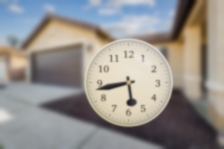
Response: 5:43
